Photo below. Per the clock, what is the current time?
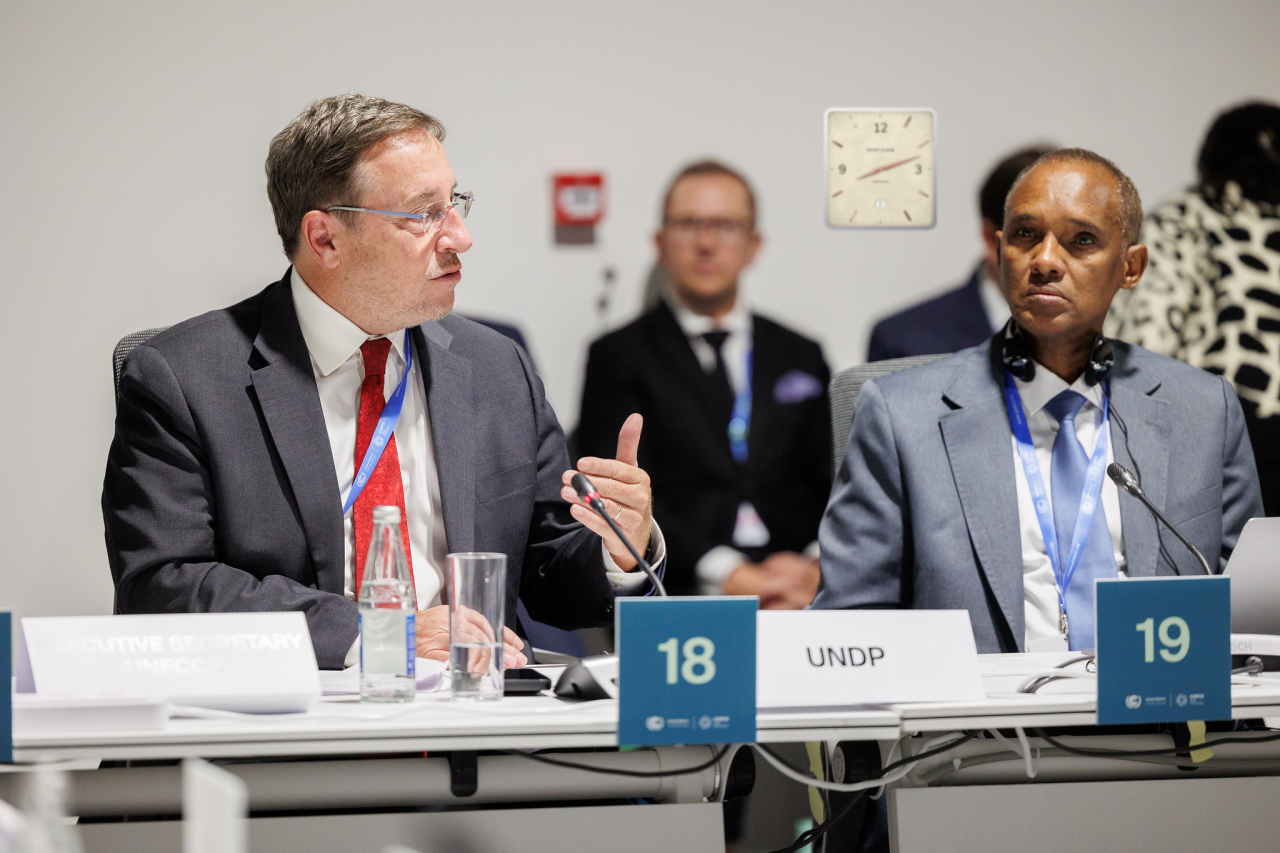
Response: 8:12
